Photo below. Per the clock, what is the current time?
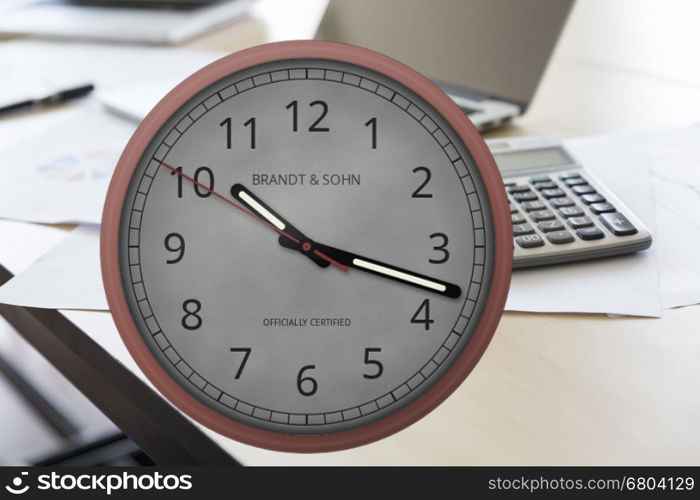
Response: 10:17:50
